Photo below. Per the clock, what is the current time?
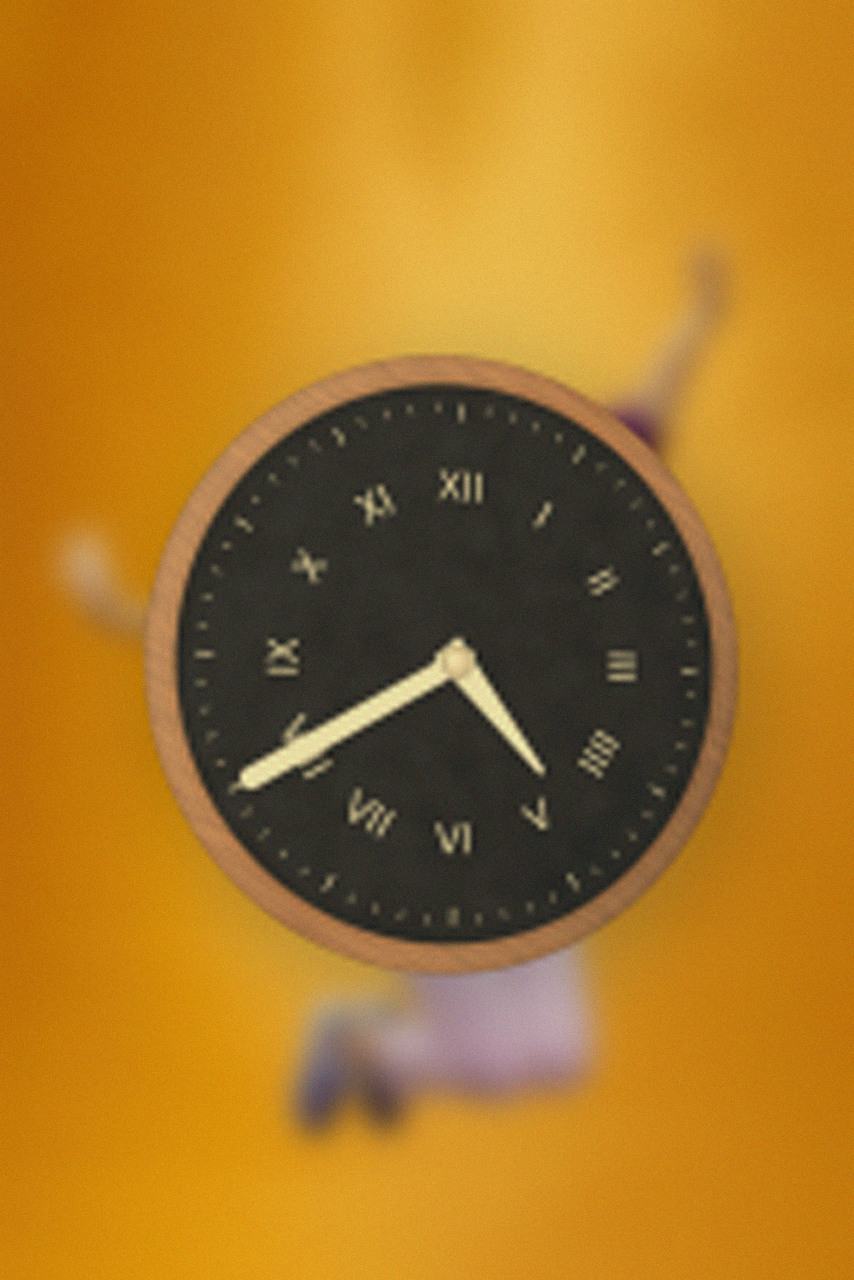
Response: 4:40
